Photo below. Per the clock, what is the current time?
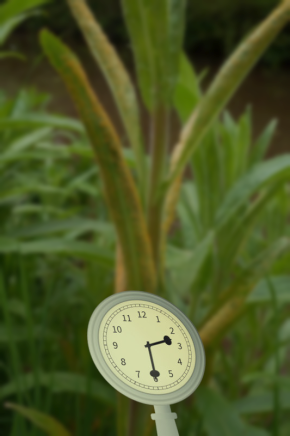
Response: 2:30
